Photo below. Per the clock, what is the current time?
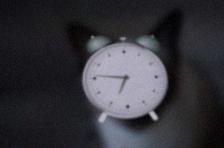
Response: 6:46
